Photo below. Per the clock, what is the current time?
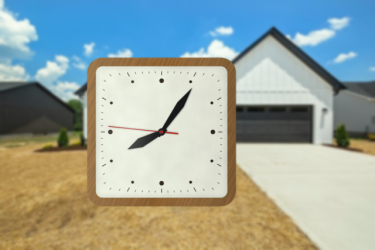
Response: 8:05:46
